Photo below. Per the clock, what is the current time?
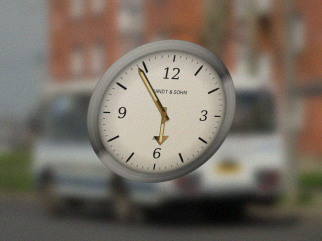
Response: 5:54
